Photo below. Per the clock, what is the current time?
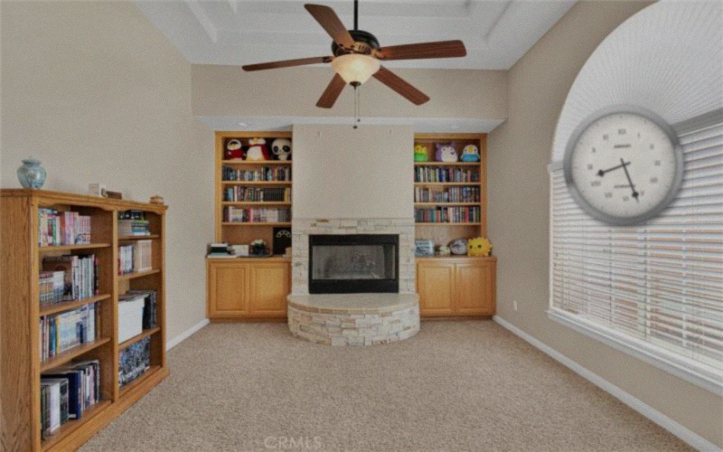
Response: 8:27
